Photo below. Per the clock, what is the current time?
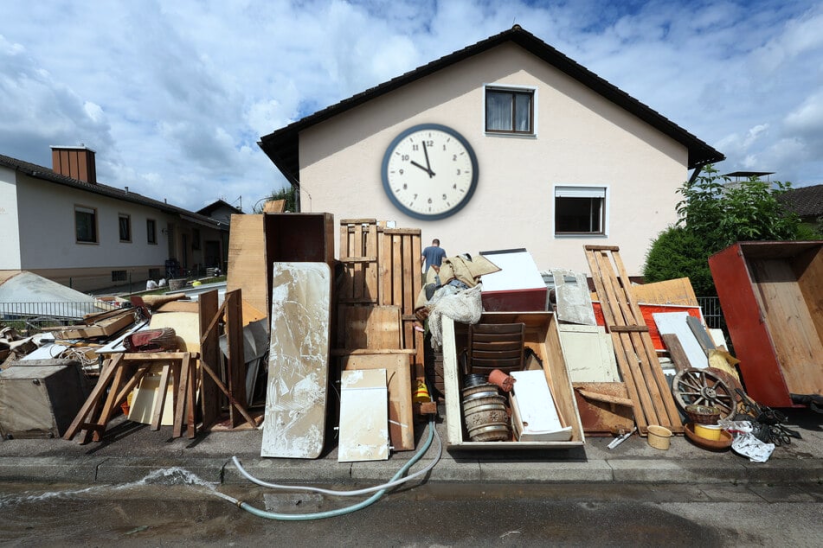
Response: 9:58
